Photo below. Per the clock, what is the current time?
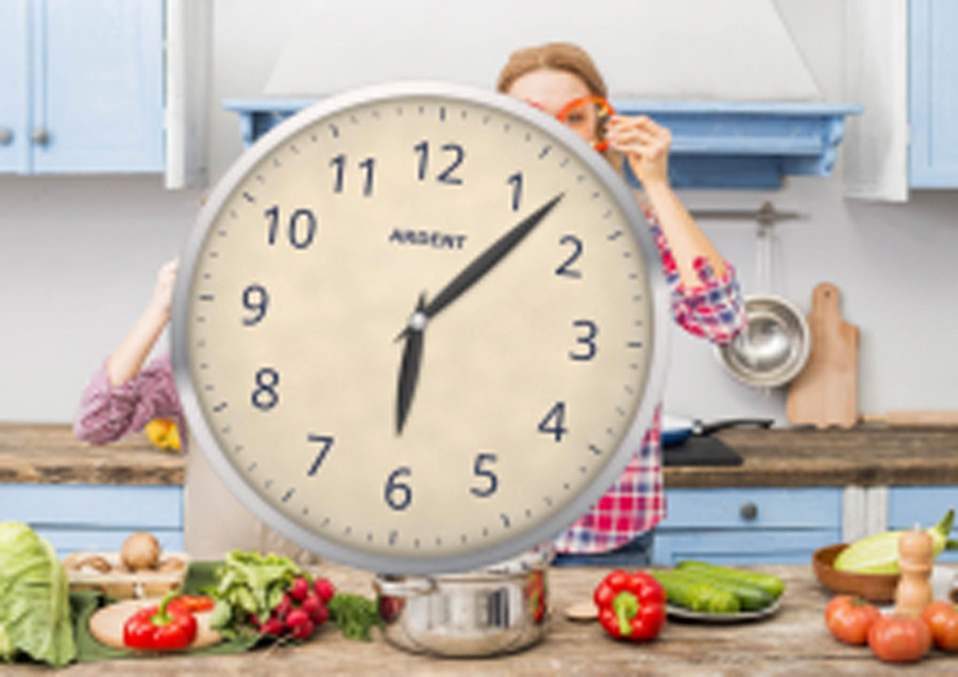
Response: 6:07
